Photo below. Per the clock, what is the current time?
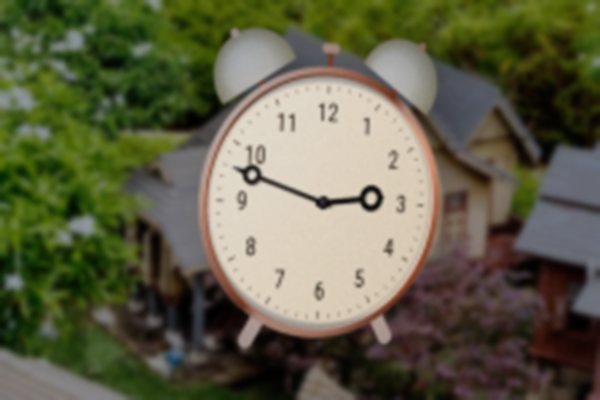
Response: 2:48
